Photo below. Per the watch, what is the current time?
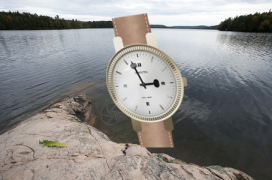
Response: 2:57
